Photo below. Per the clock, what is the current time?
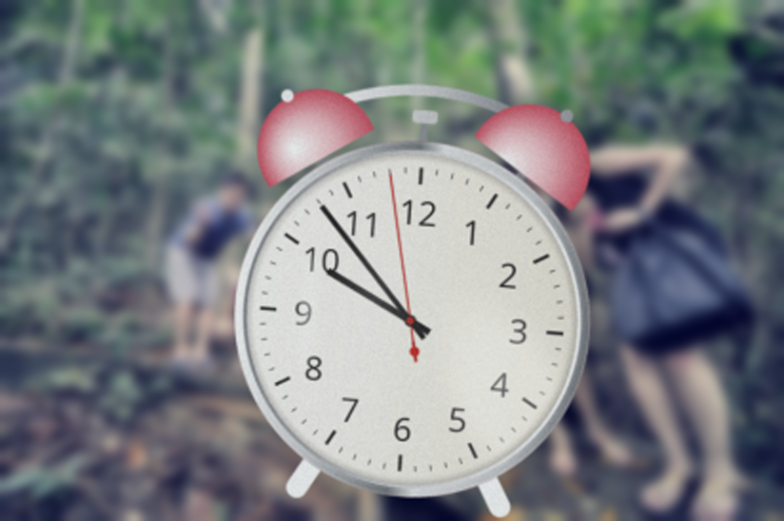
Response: 9:52:58
